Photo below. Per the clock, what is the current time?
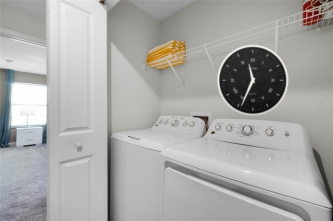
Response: 11:34
